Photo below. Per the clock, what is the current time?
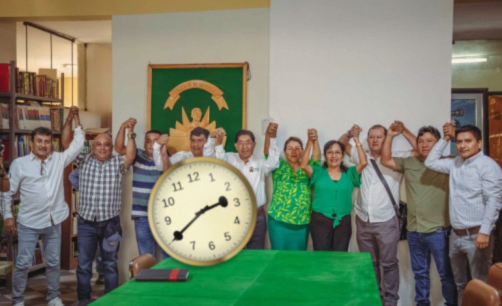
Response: 2:40
